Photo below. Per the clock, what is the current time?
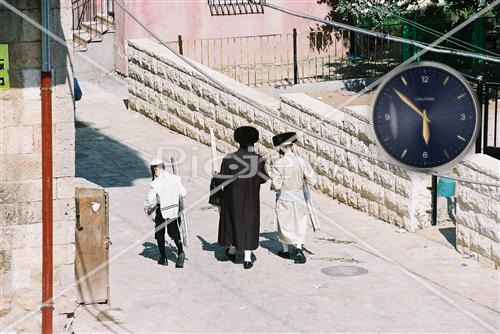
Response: 5:52
